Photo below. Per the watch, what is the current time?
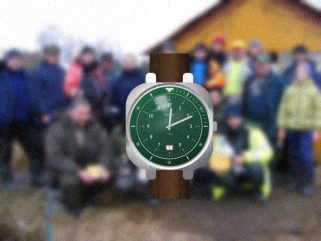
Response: 12:11
